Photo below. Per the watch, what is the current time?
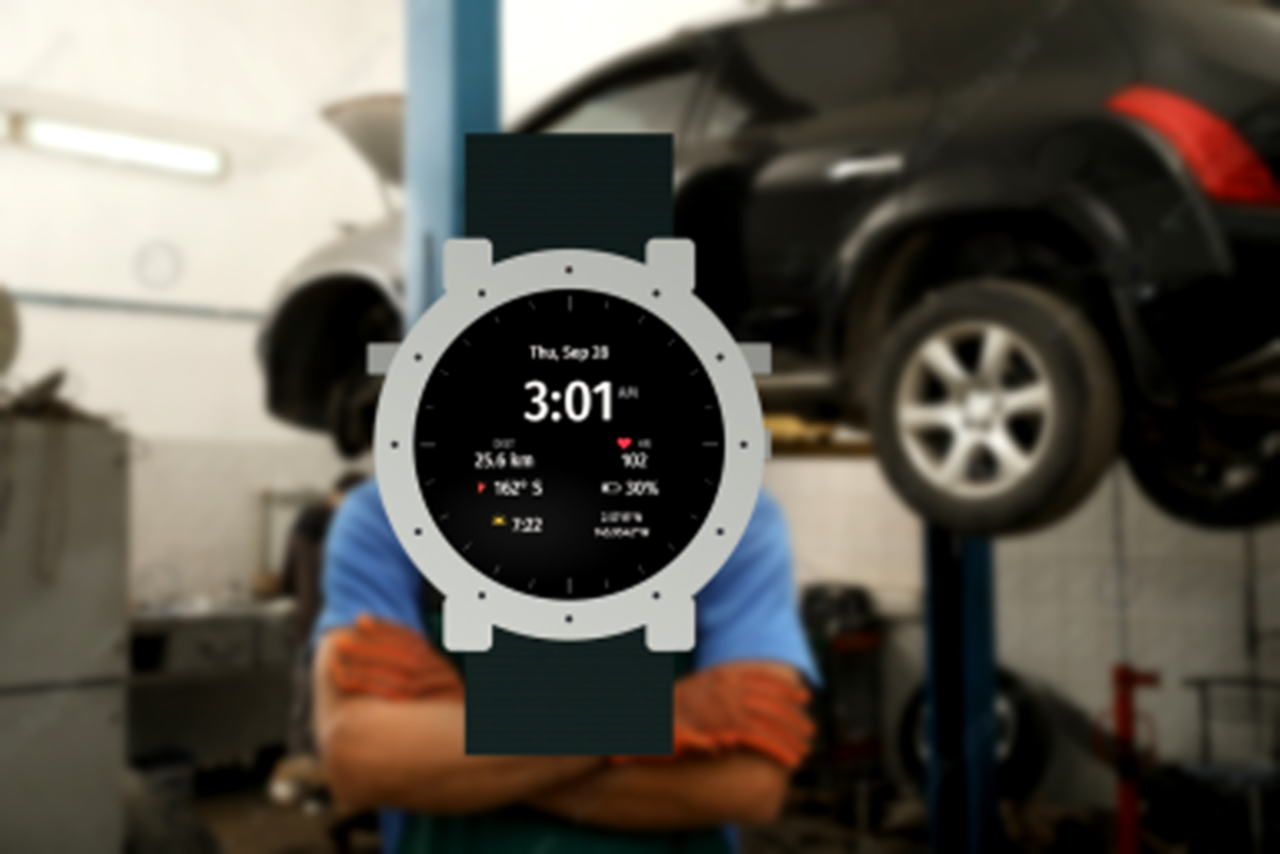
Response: 3:01
